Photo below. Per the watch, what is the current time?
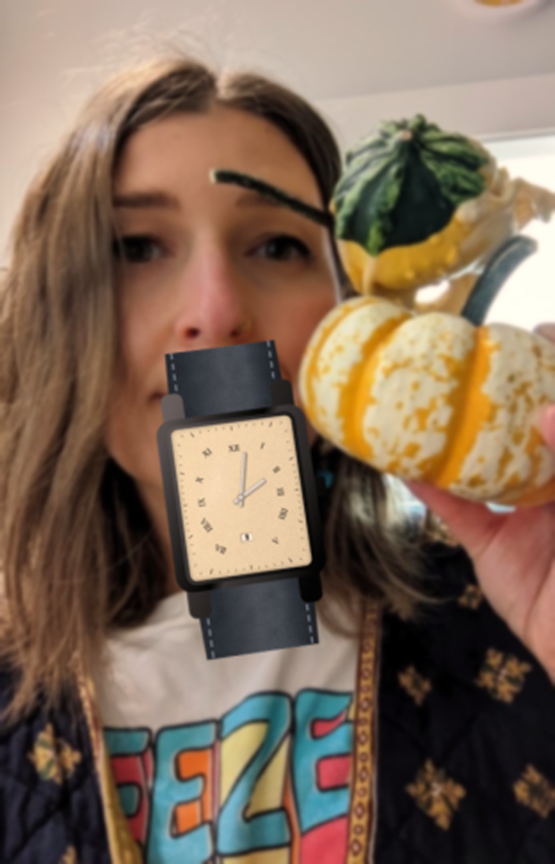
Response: 2:02
